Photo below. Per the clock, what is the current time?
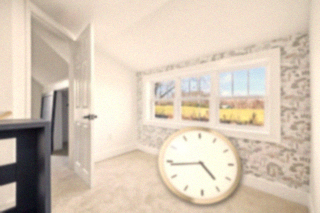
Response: 4:44
